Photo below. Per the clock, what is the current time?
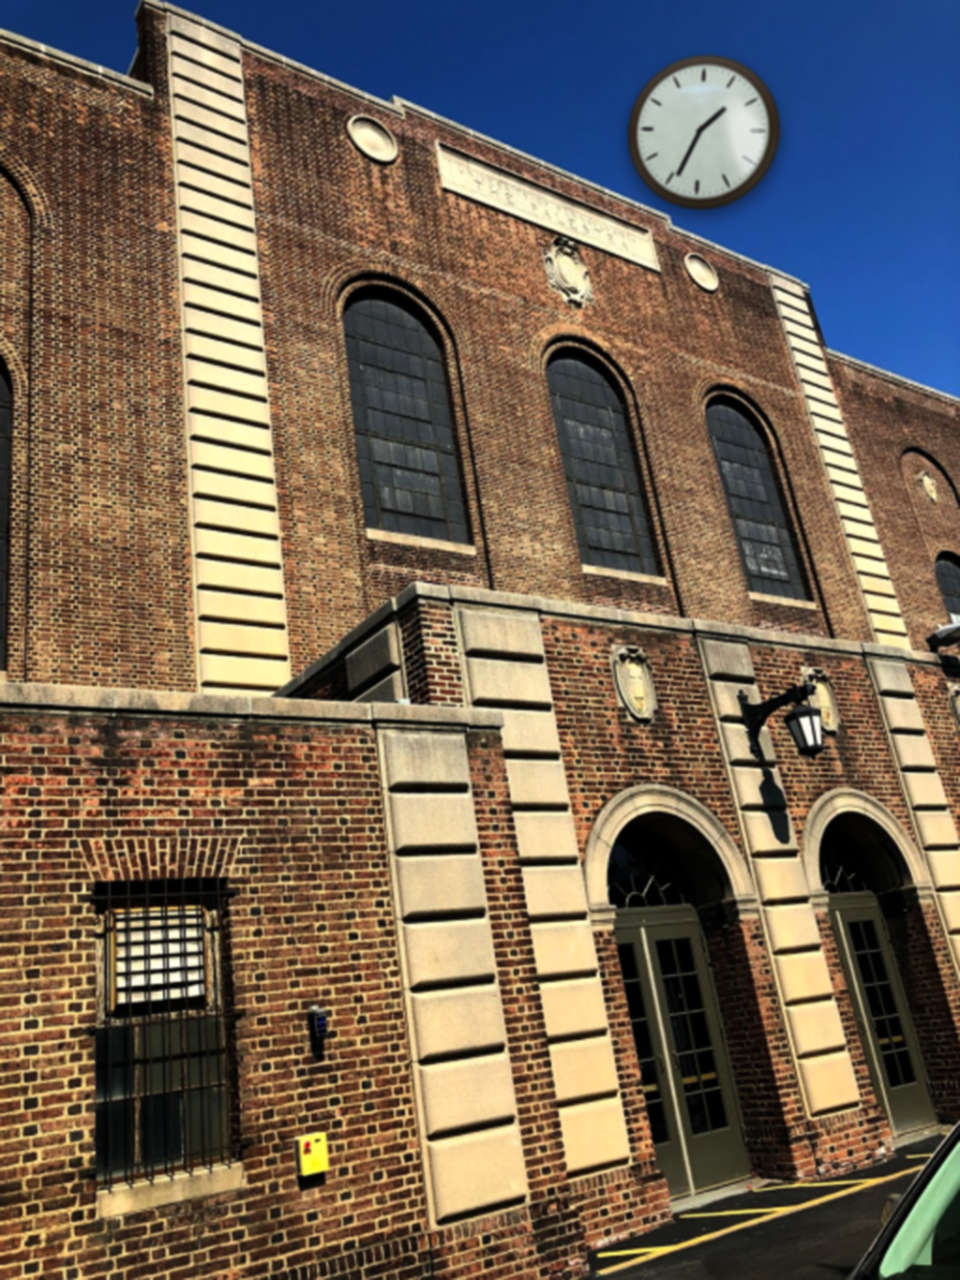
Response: 1:34
